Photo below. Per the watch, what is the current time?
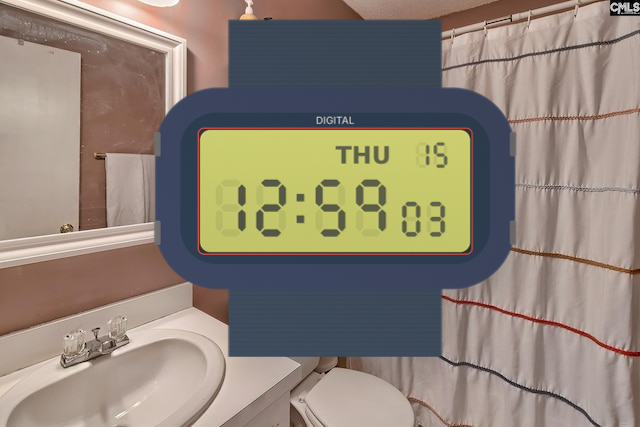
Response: 12:59:03
